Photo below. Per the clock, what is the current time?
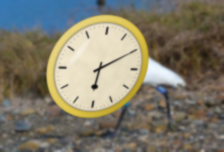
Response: 6:10
